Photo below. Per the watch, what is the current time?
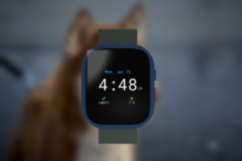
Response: 4:48
